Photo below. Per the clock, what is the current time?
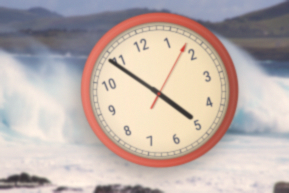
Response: 4:54:08
